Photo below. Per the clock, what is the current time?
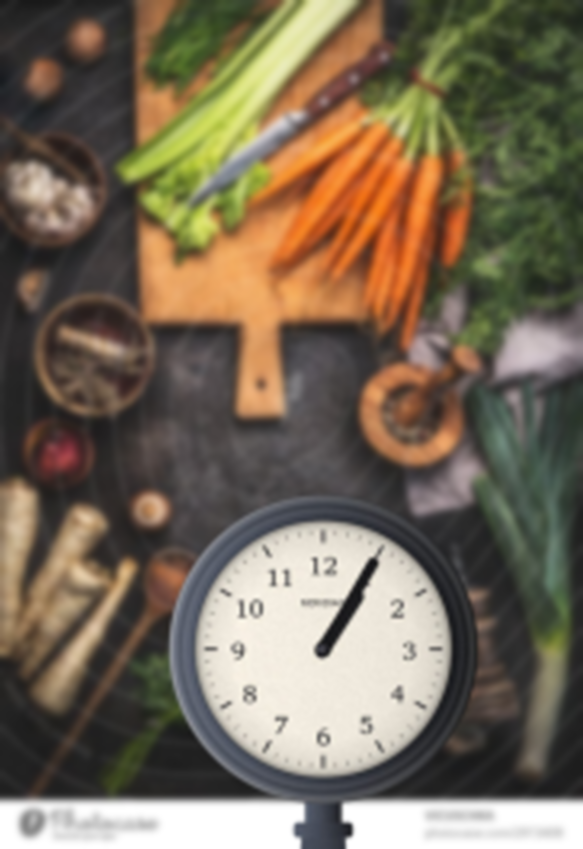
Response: 1:05
